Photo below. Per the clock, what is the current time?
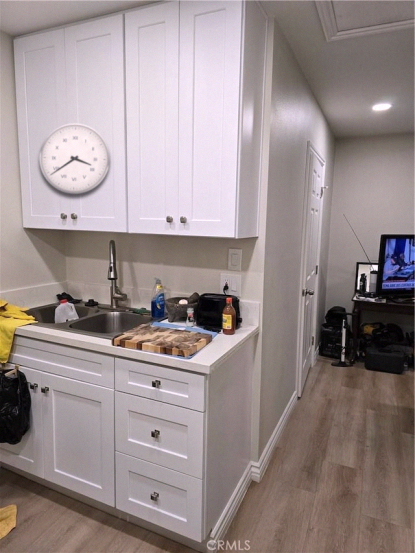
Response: 3:39
